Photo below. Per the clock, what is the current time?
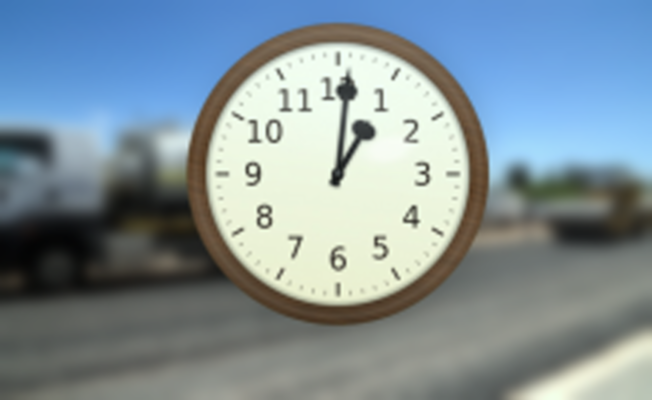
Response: 1:01
